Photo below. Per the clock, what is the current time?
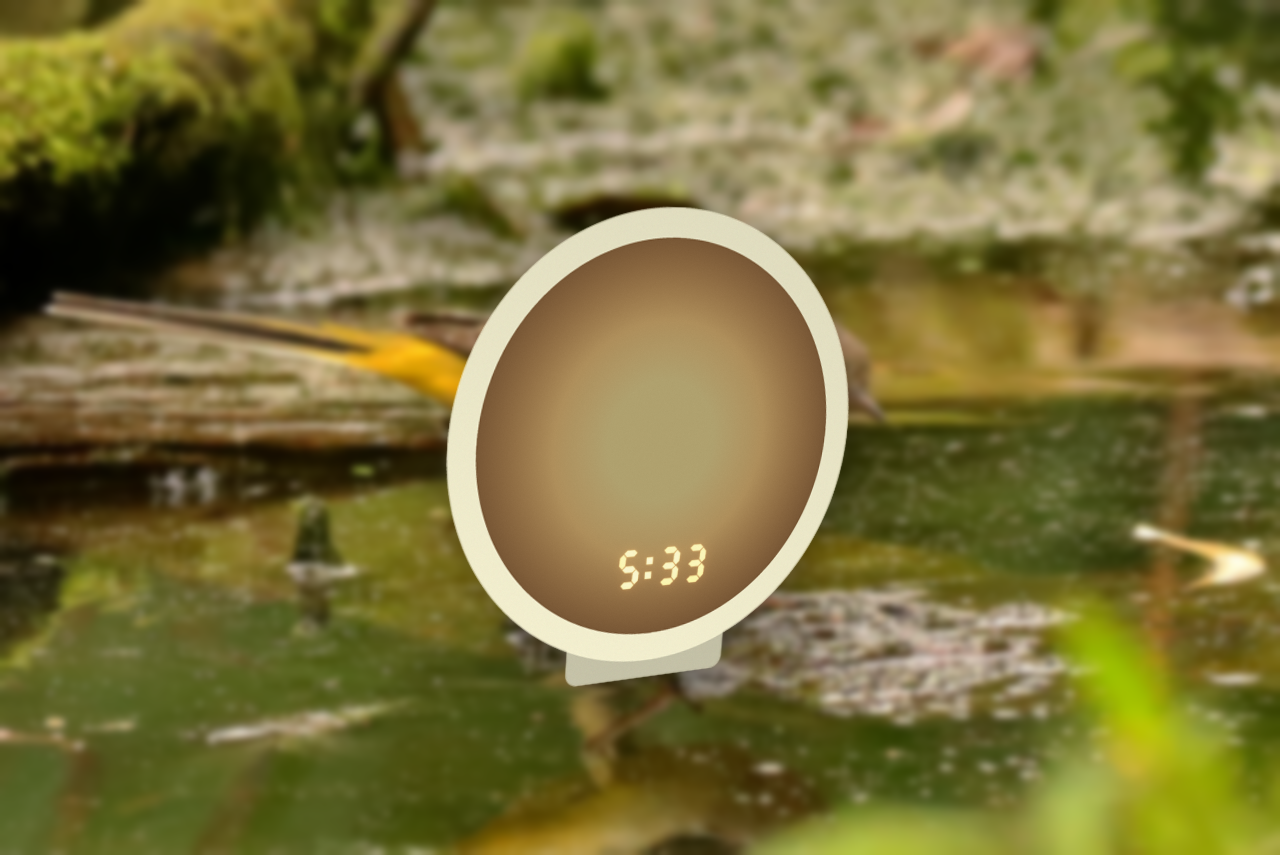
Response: 5:33
